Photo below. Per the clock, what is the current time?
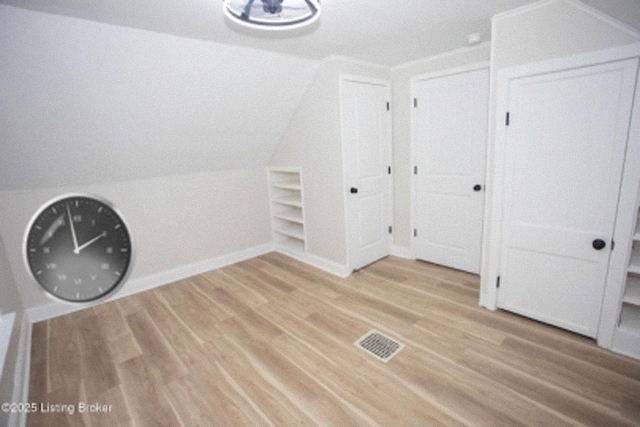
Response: 1:58
